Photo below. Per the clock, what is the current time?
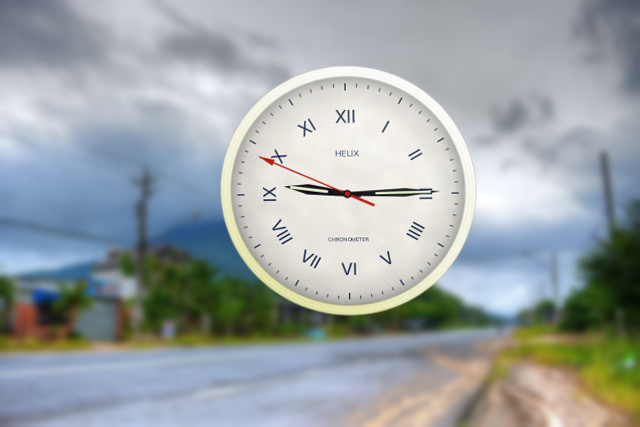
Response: 9:14:49
